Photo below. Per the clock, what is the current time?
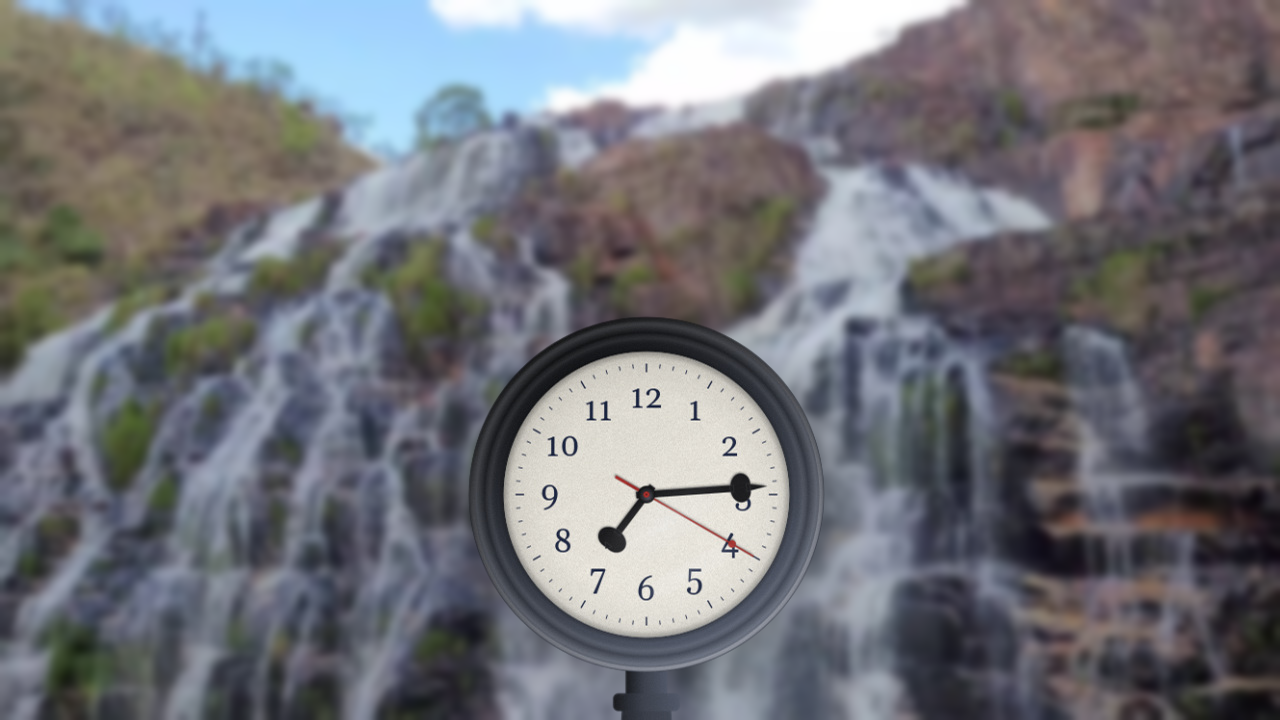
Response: 7:14:20
